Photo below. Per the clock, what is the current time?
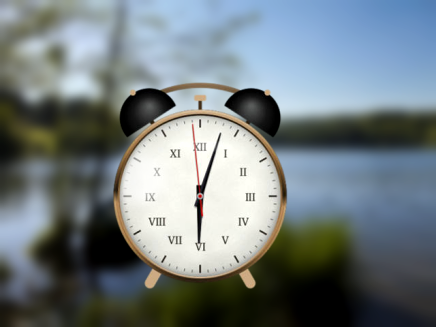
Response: 6:02:59
